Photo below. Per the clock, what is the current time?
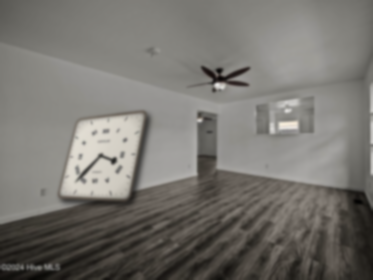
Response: 3:37
